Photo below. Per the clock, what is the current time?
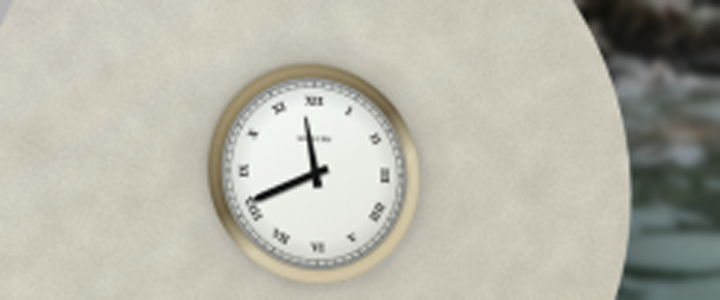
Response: 11:41
